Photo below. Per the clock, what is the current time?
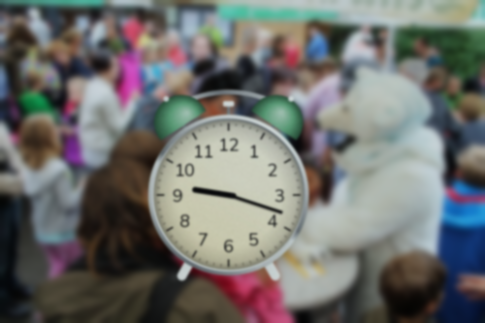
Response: 9:18
